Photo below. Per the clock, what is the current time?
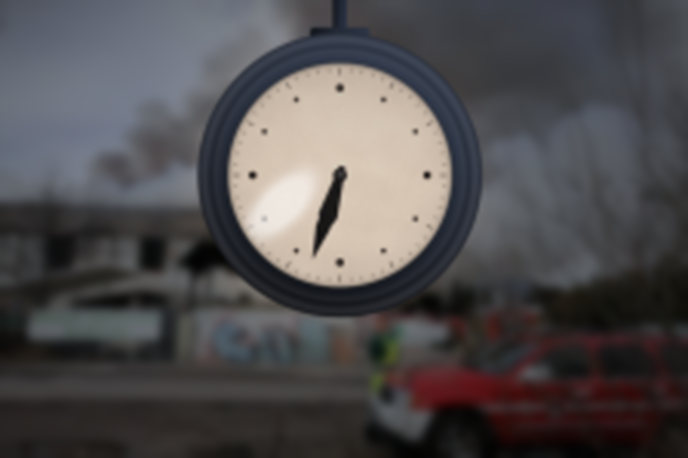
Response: 6:33
